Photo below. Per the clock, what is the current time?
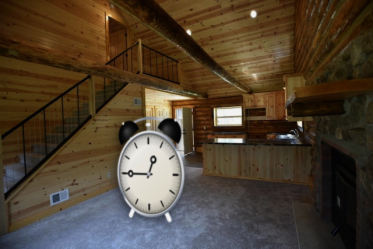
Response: 12:45
